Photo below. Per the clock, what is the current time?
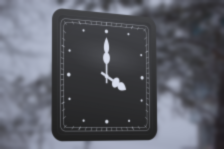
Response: 4:00
